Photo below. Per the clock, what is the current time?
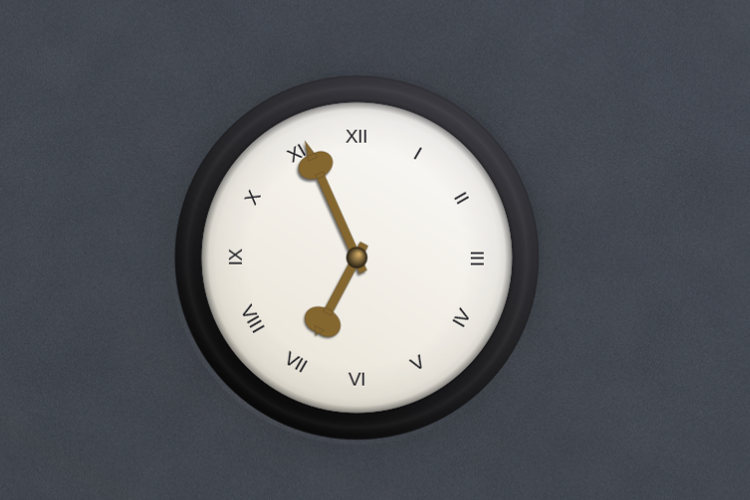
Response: 6:56
